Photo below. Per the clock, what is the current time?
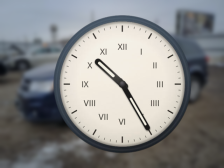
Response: 10:25
